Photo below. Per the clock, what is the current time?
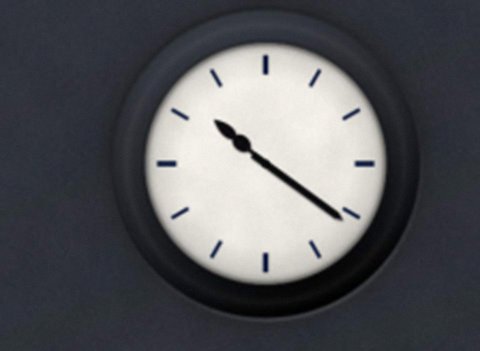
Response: 10:21
